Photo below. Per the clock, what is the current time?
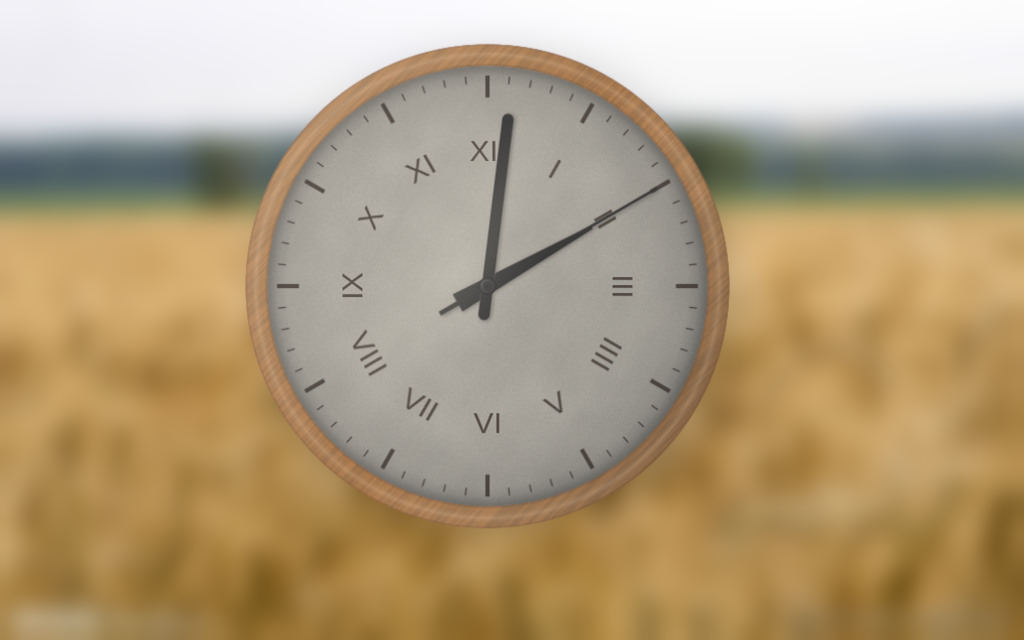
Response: 2:01:10
